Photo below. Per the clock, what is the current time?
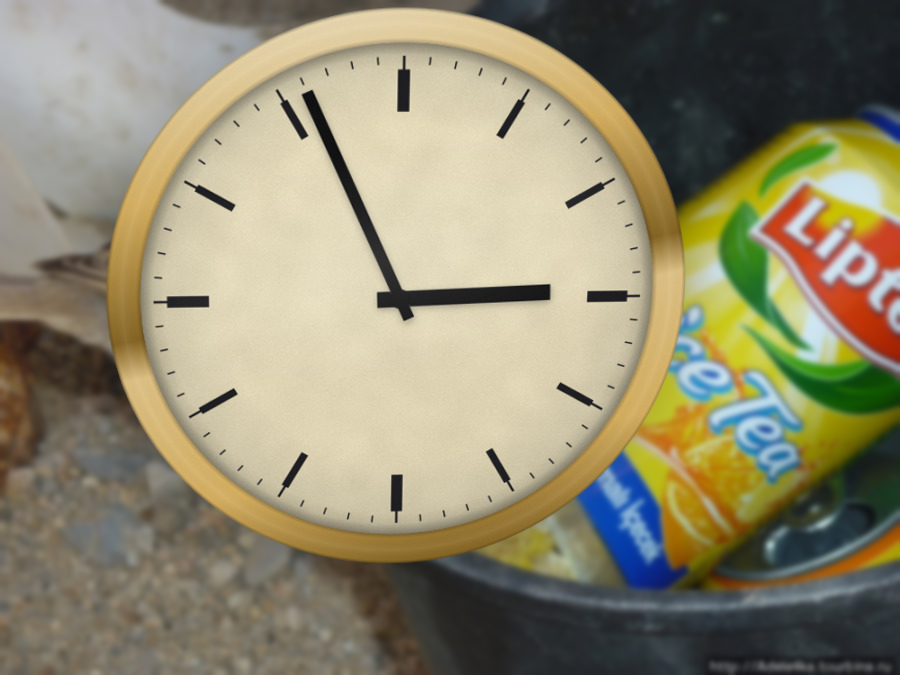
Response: 2:56
